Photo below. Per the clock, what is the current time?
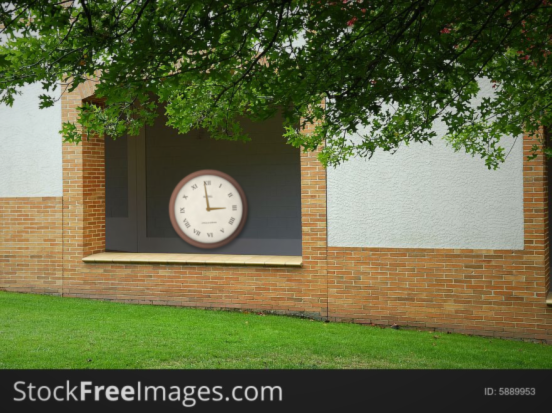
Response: 2:59
